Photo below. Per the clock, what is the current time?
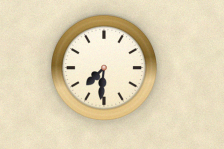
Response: 7:31
